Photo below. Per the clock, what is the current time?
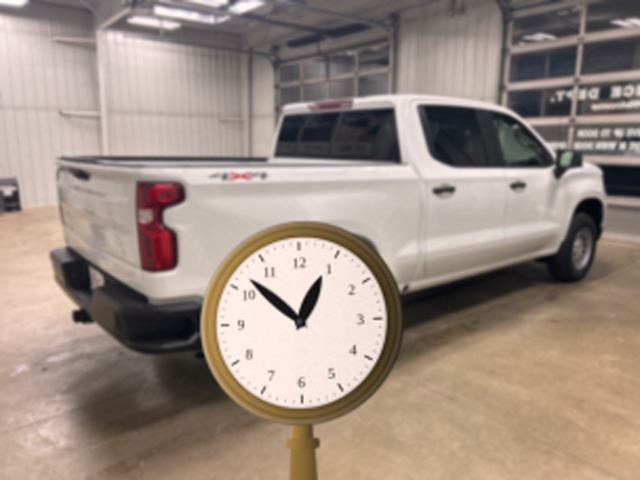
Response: 12:52
